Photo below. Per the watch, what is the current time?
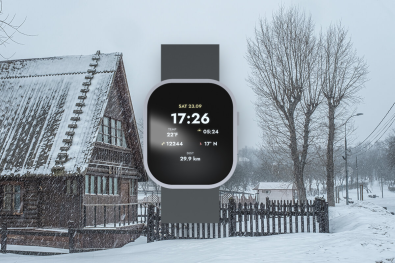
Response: 17:26
